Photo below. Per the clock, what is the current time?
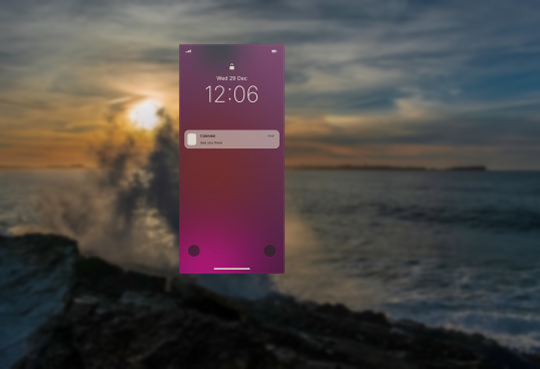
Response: 12:06
